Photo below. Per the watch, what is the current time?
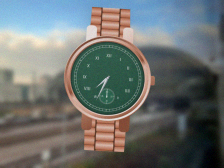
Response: 7:34
